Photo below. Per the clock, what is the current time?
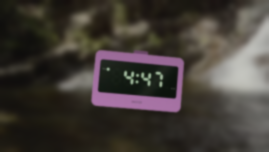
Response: 4:47
